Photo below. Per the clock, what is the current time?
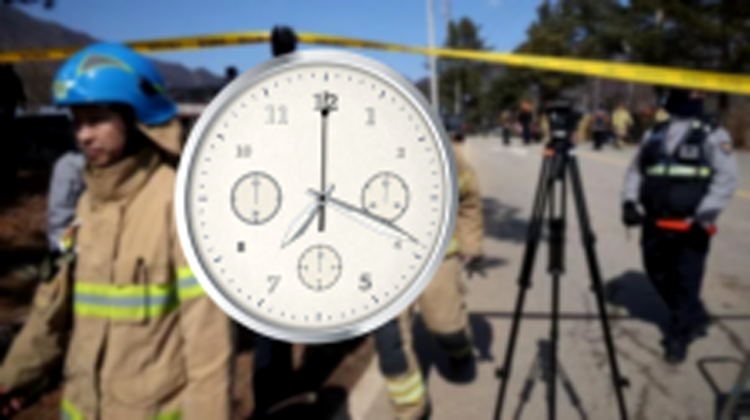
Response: 7:19
